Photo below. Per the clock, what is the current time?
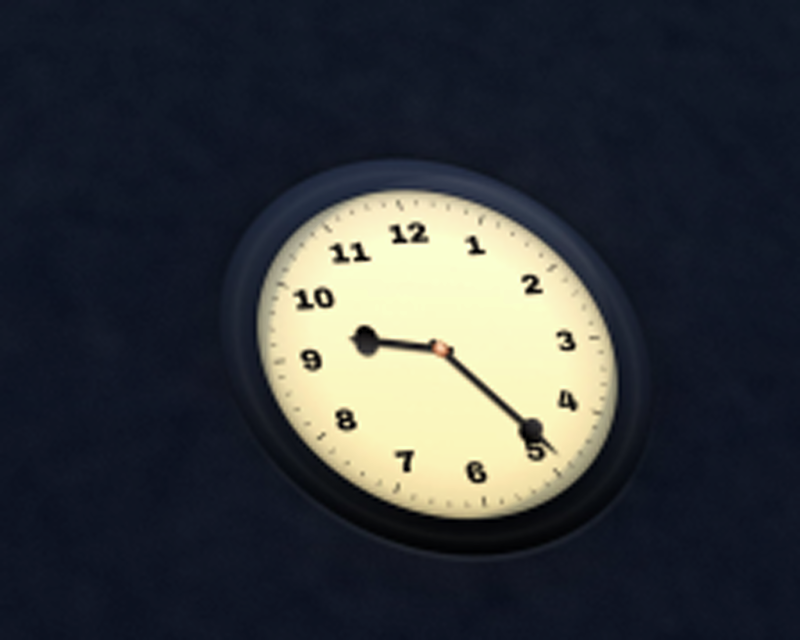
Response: 9:24
